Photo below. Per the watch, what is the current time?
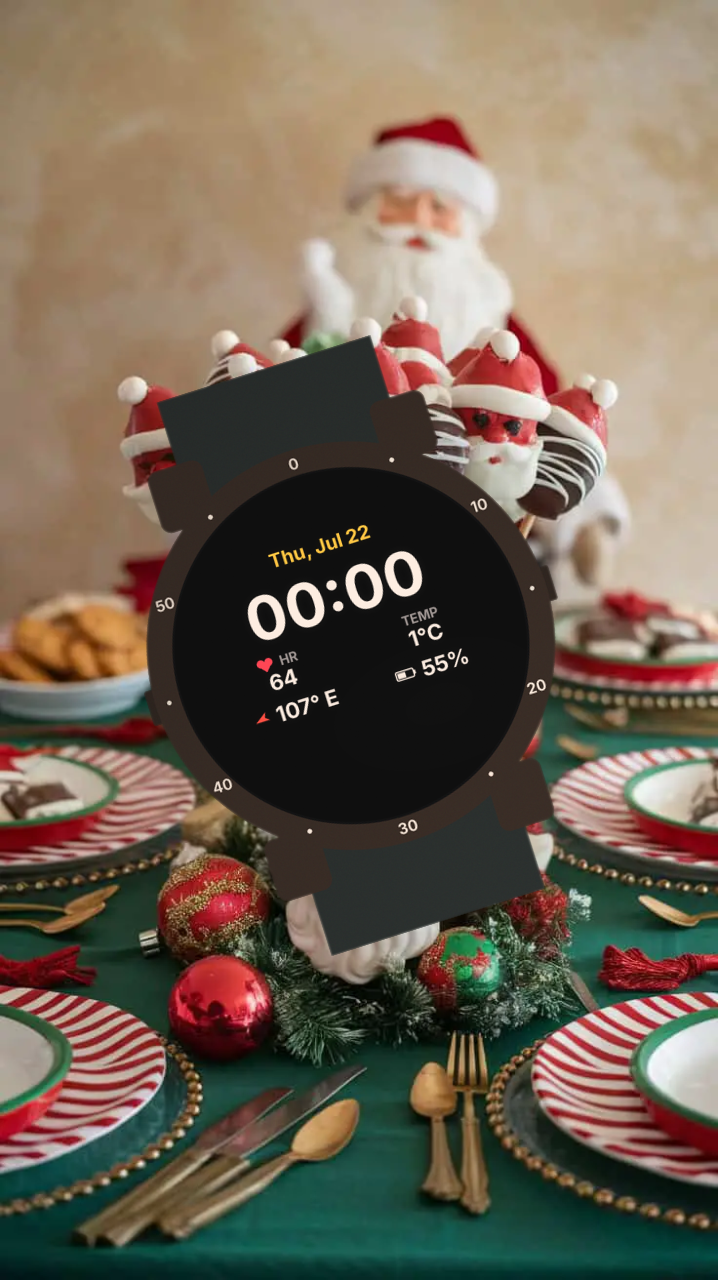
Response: 0:00
